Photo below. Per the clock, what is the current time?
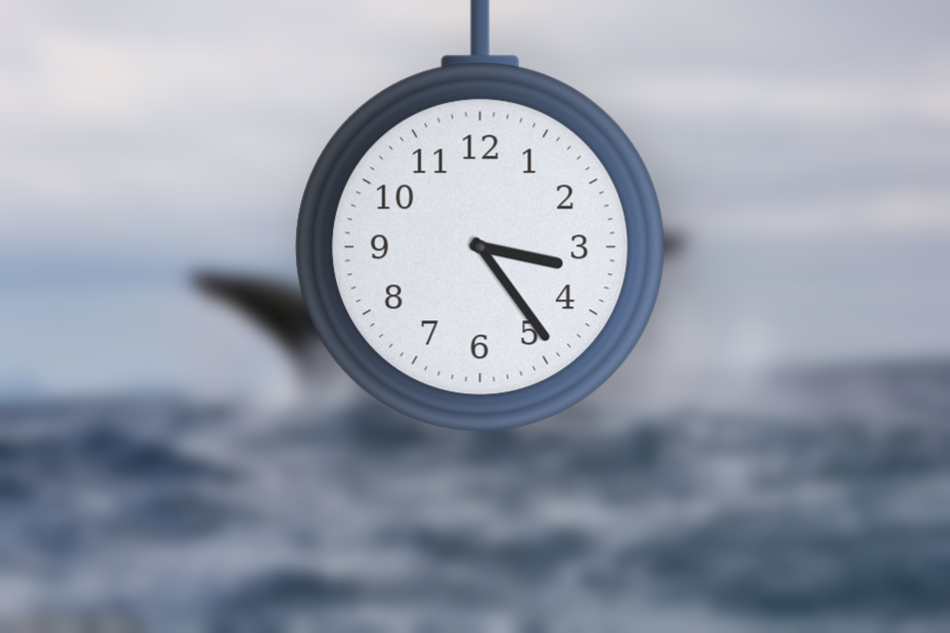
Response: 3:24
